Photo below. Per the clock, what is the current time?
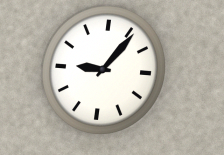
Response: 9:06
